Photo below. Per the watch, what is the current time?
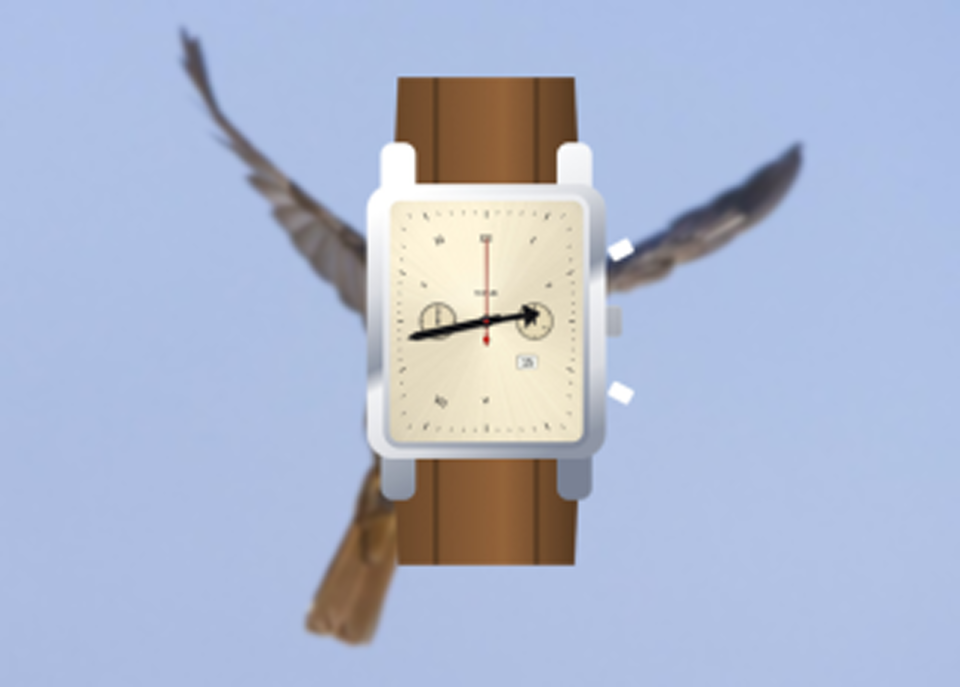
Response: 2:43
